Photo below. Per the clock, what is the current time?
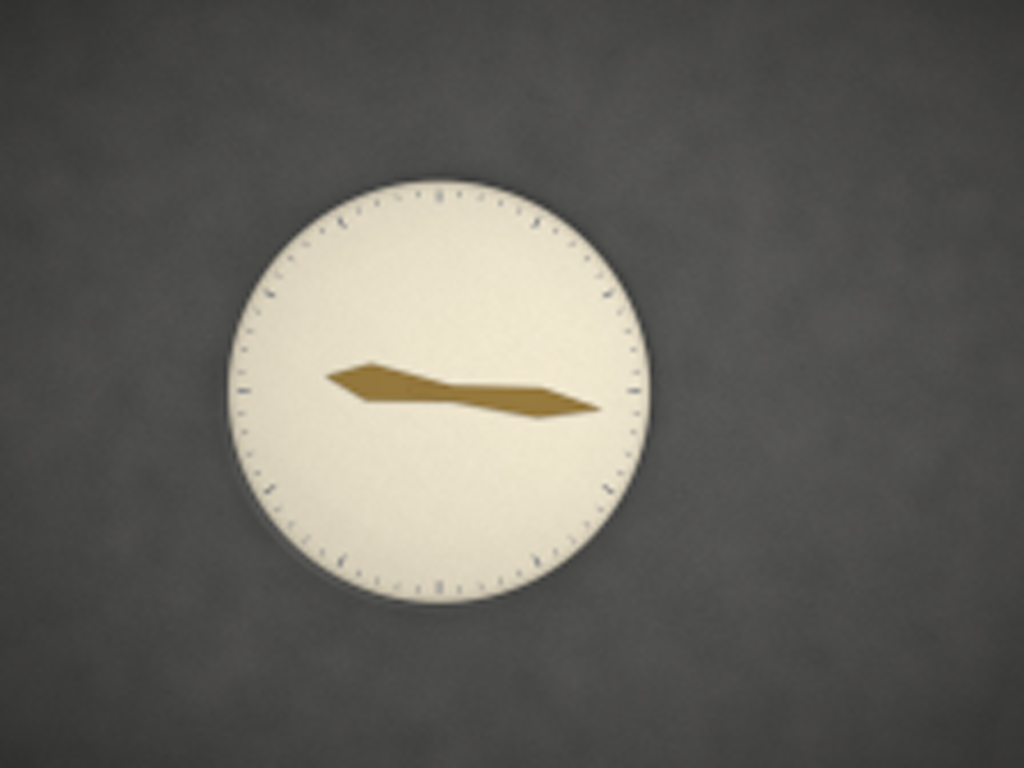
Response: 9:16
